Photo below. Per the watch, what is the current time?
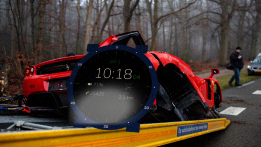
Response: 10:18
